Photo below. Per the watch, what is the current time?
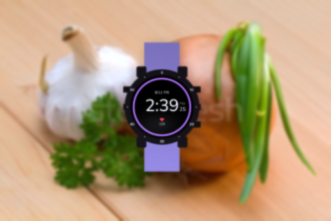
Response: 2:39
